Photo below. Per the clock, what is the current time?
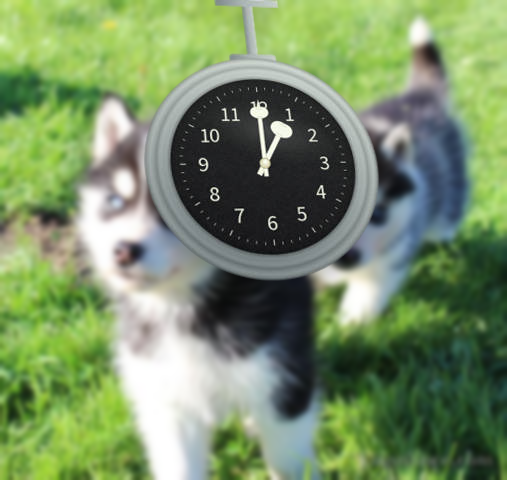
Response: 1:00
